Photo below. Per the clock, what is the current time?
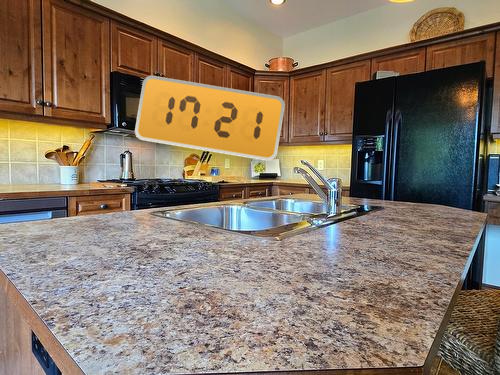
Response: 17:21
